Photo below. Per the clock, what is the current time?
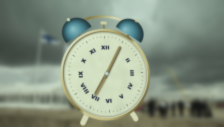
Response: 7:05
